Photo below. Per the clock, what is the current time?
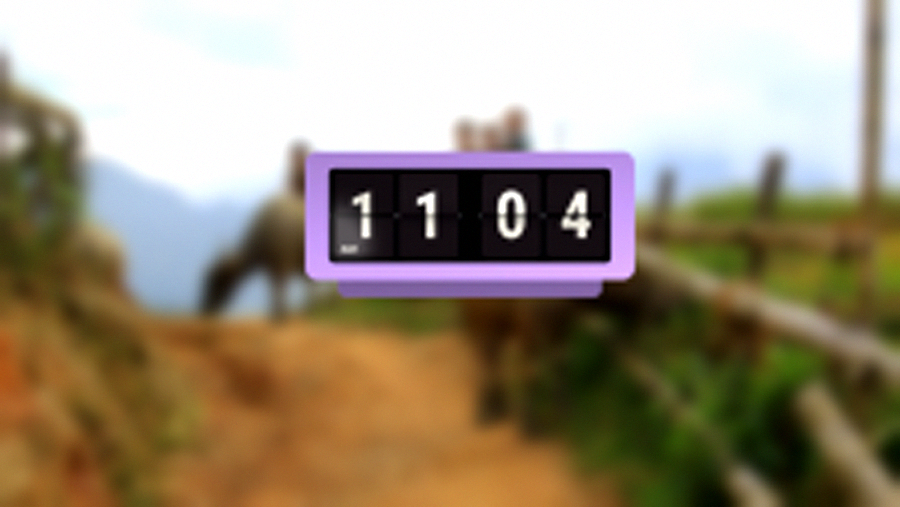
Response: 11:04
